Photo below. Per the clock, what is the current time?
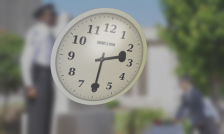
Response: 2:30
